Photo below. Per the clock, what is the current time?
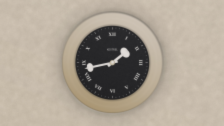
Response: 1:43
